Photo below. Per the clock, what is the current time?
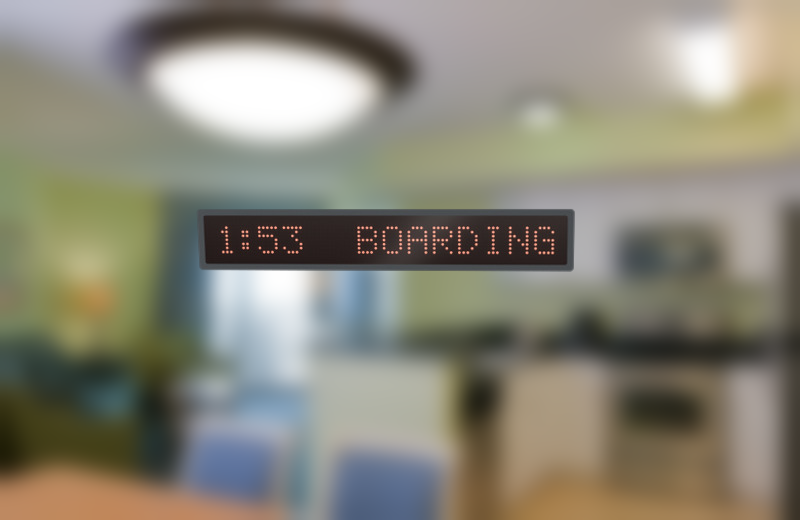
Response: 1:53
